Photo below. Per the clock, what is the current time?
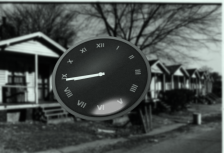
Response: 8:44
